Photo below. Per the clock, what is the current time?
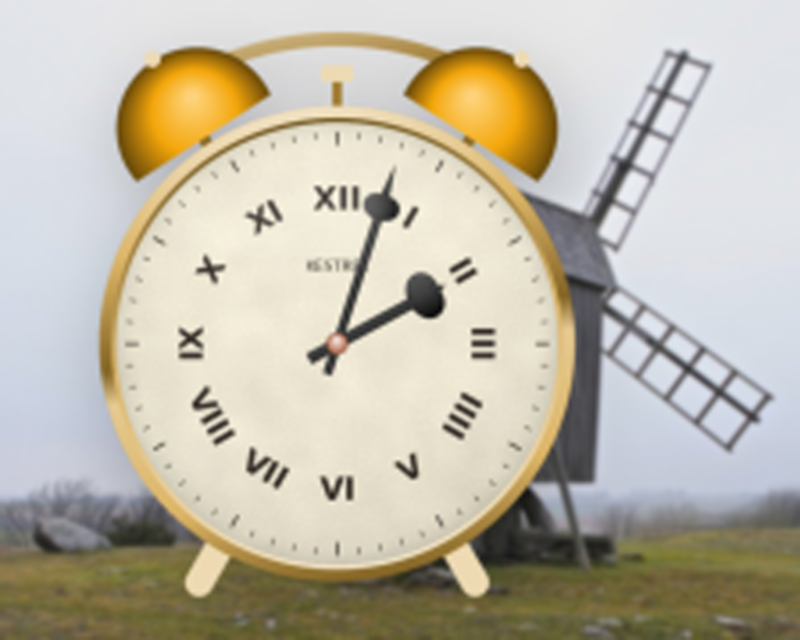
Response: 2:03
